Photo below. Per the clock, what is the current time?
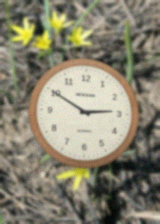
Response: 2:50
